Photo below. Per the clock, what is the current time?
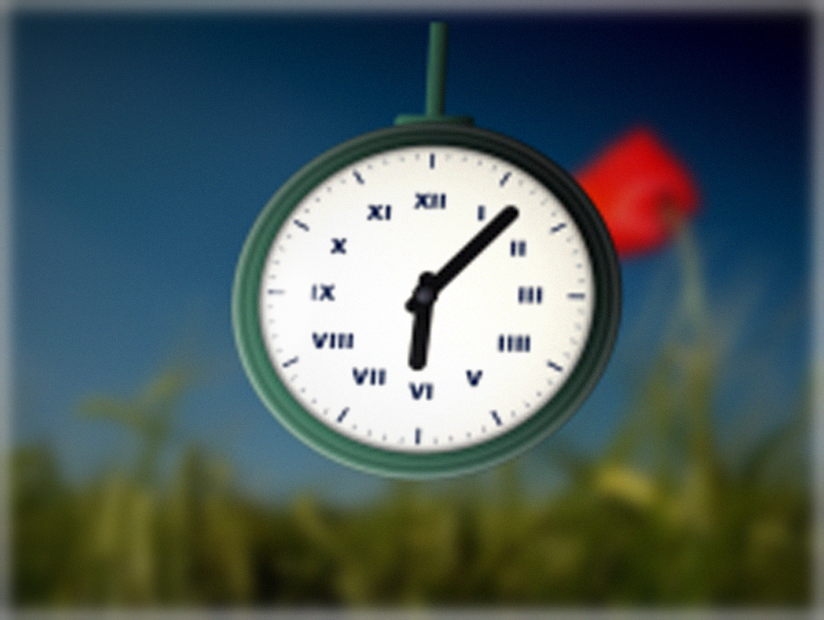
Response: 6:07
